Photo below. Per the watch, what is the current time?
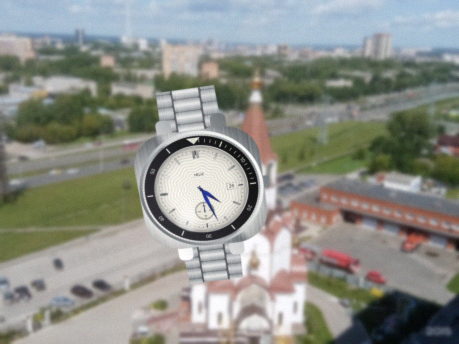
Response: 4:27
